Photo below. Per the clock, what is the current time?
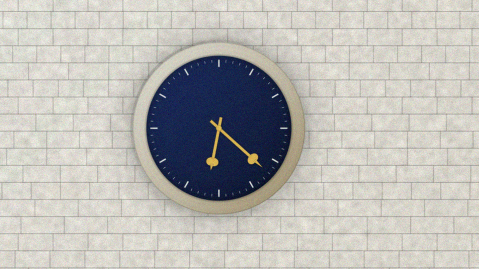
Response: 6:22
